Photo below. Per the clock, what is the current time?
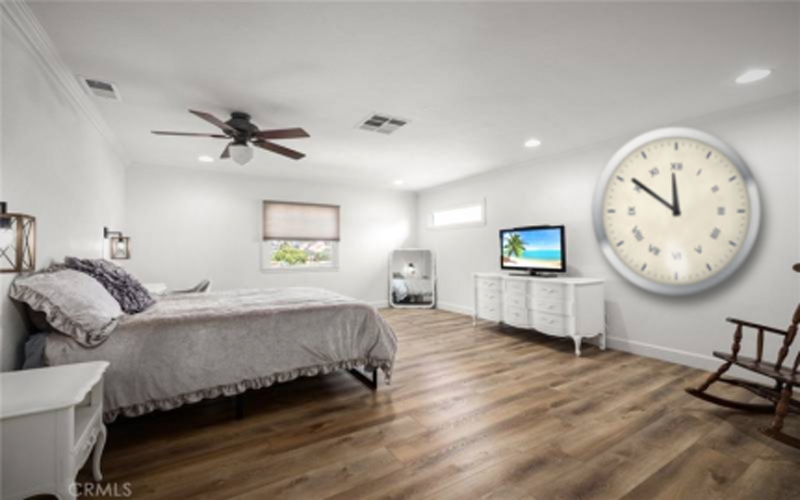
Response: 11:51
